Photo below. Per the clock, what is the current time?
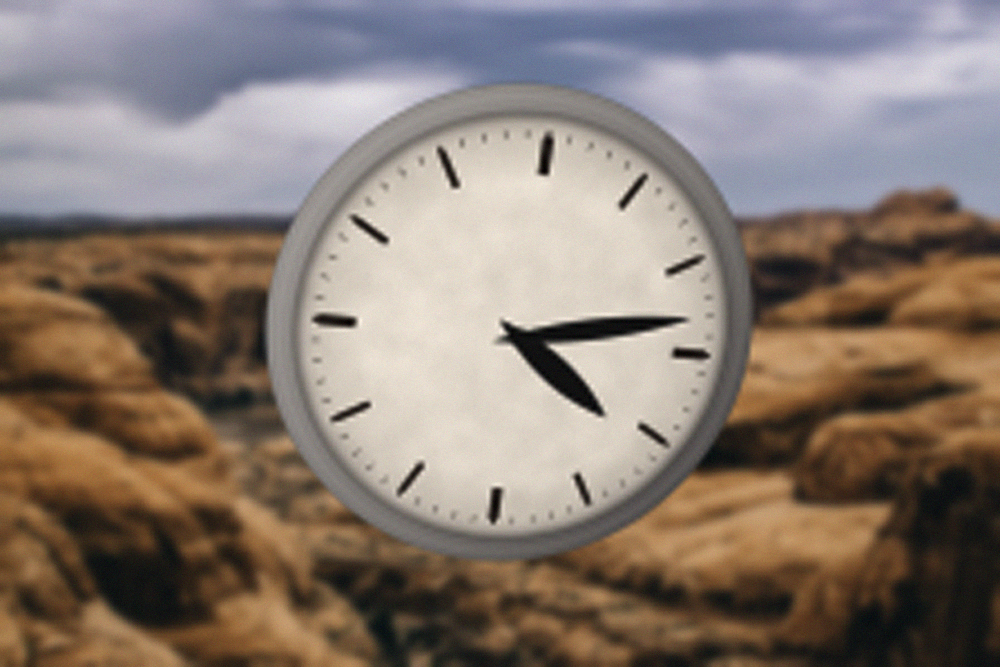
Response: 4:13
